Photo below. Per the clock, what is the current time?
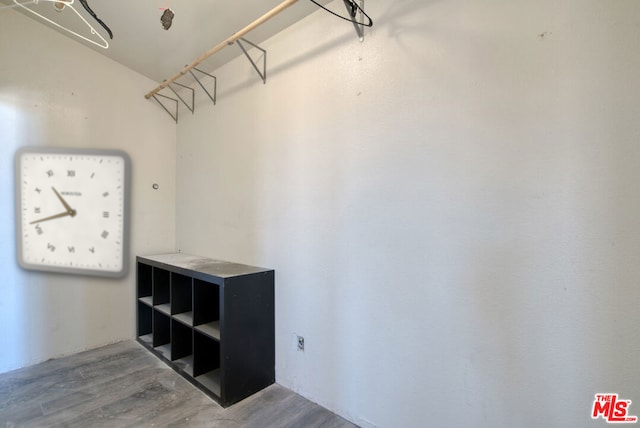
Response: 10:42
